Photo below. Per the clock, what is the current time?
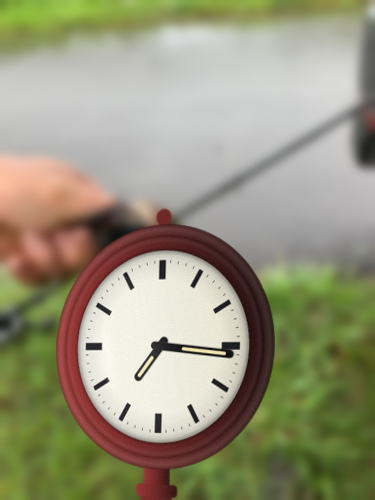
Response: 7:16
